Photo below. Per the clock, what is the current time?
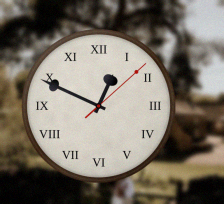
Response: 12:49:08
